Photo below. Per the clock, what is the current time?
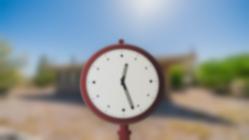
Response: 12:27
